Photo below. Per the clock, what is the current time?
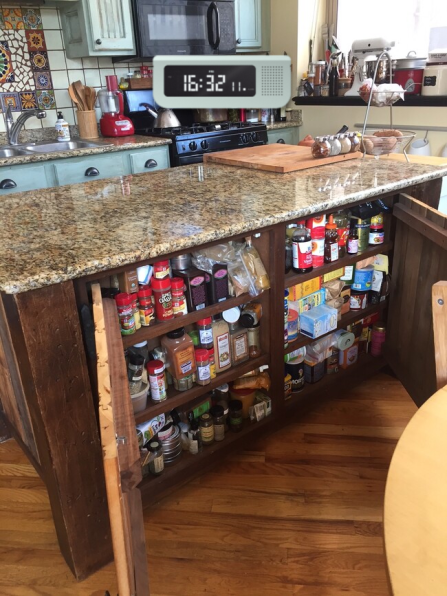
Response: 16:32:11
